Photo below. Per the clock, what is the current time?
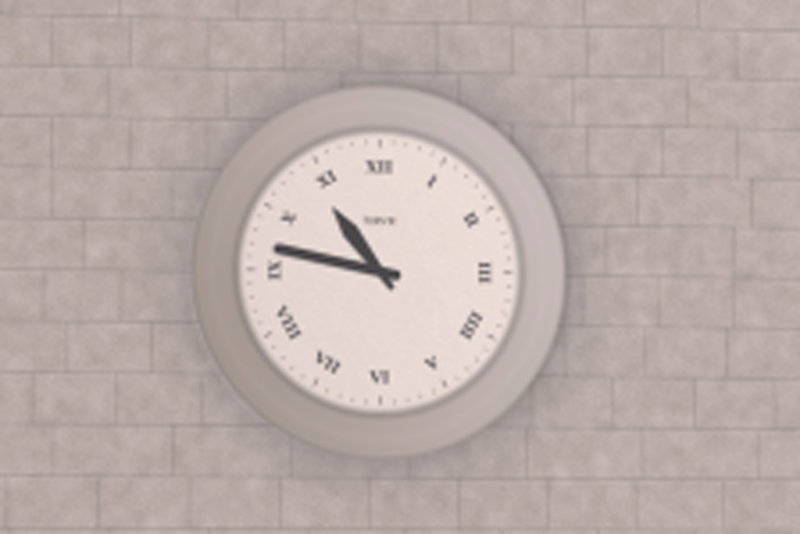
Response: 10:47
